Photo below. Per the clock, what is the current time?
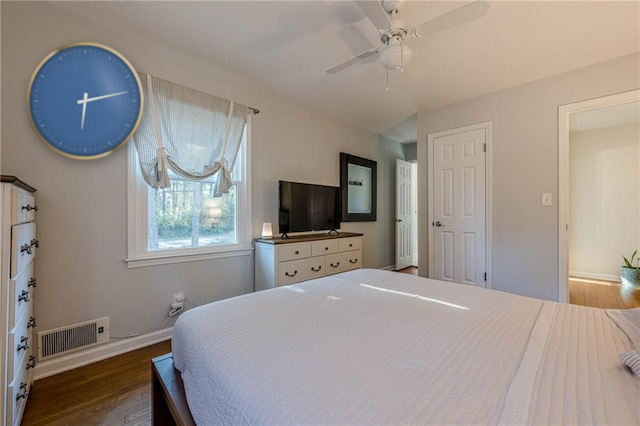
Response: 6:13
